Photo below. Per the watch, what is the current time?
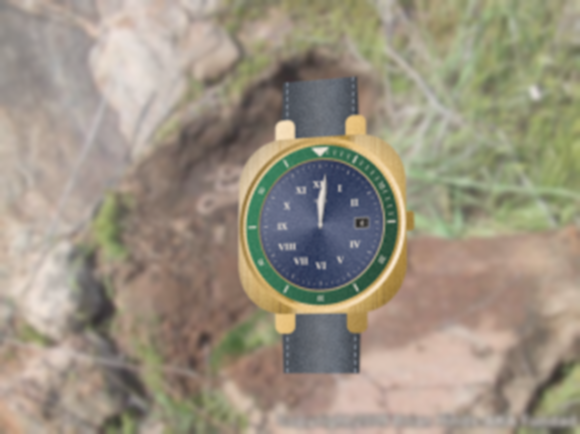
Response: 12:01
